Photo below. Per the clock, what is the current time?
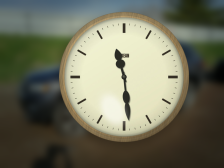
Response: 11:29
